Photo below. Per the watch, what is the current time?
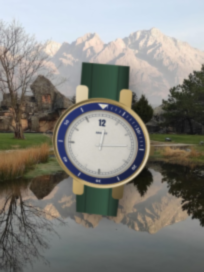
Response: 12:14
